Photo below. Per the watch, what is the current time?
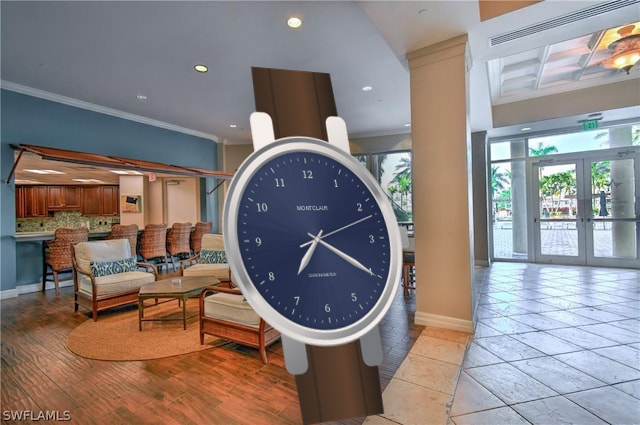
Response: 7:20:12
